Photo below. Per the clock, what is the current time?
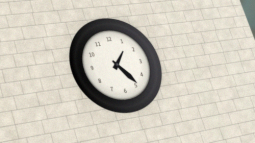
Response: 1:24
